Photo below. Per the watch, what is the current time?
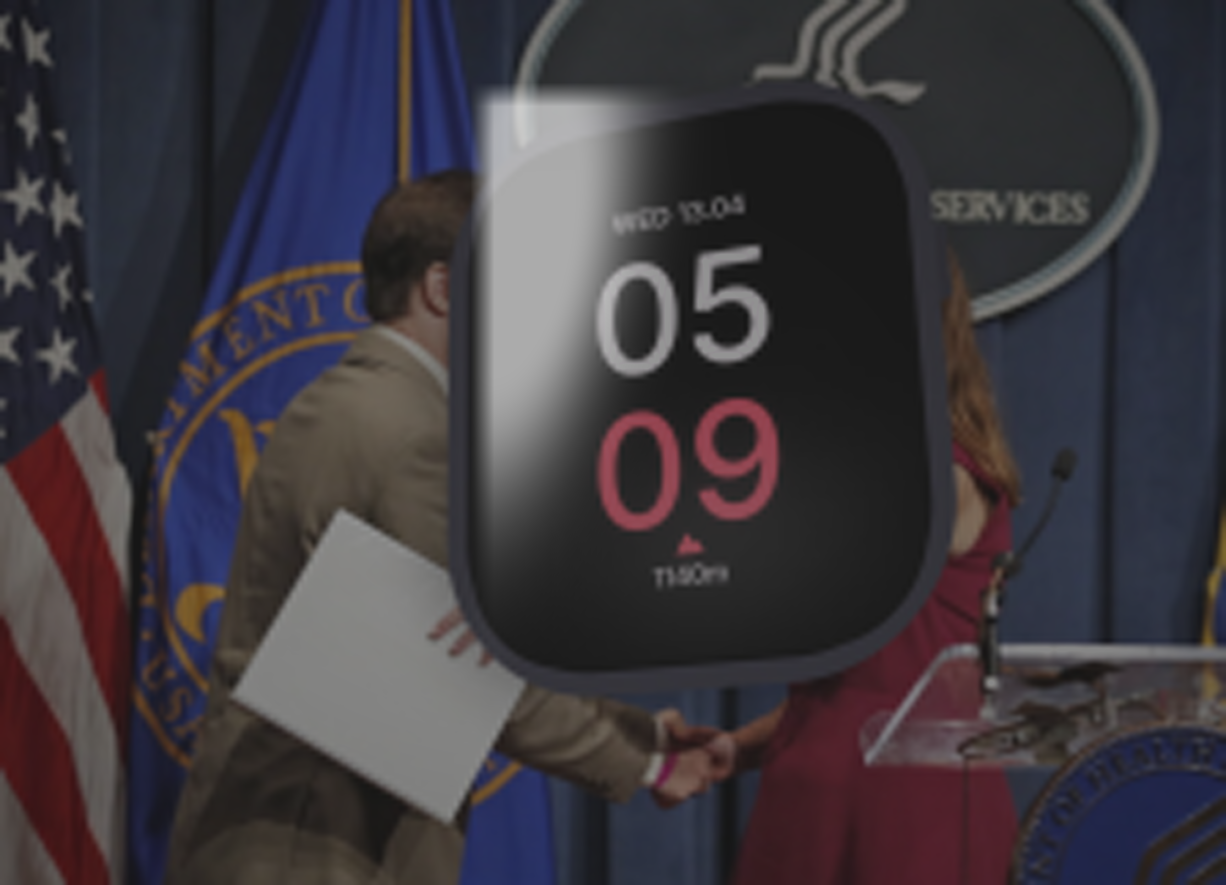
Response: 5:09
